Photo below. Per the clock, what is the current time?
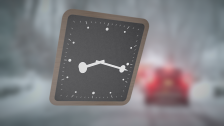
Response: 8:17
